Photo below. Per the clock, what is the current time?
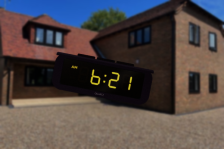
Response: 6:21
